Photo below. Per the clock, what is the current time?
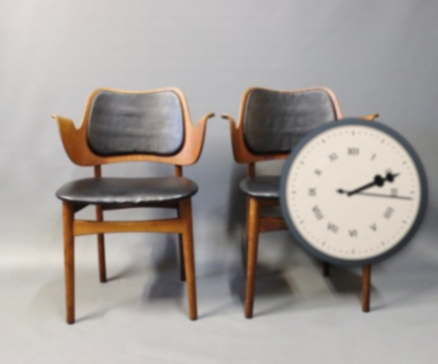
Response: 2:11:16
